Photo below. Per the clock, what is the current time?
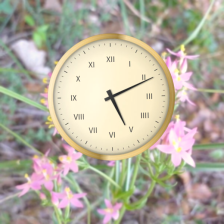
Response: 5:11
